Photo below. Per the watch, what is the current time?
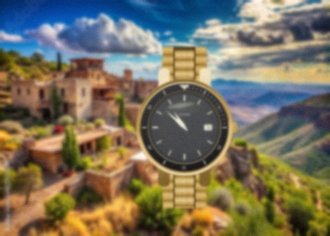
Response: 10:52
